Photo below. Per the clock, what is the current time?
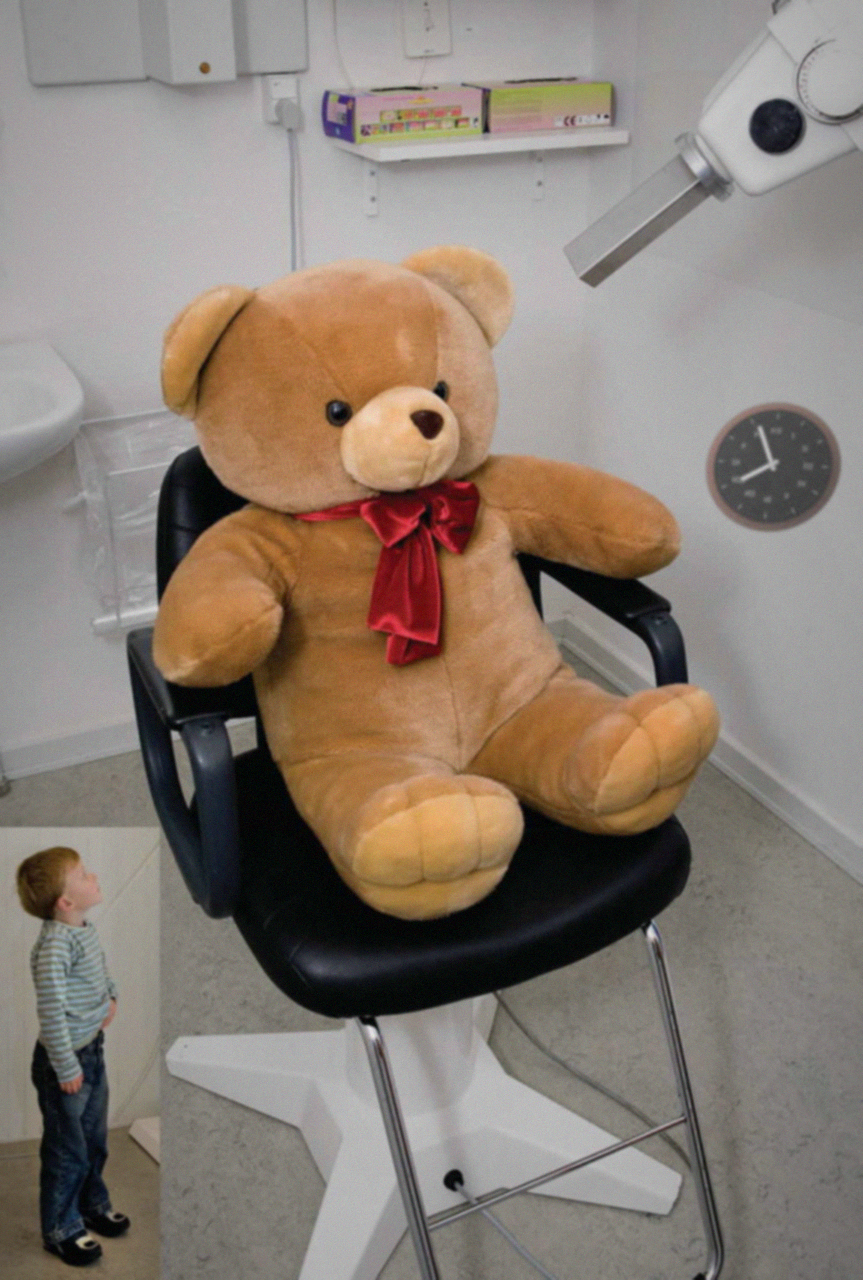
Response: 7:56
